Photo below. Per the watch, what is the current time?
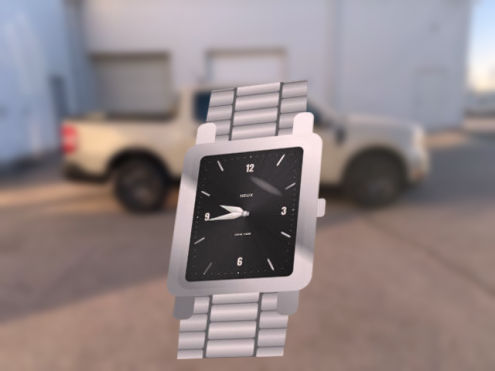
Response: 9:44
